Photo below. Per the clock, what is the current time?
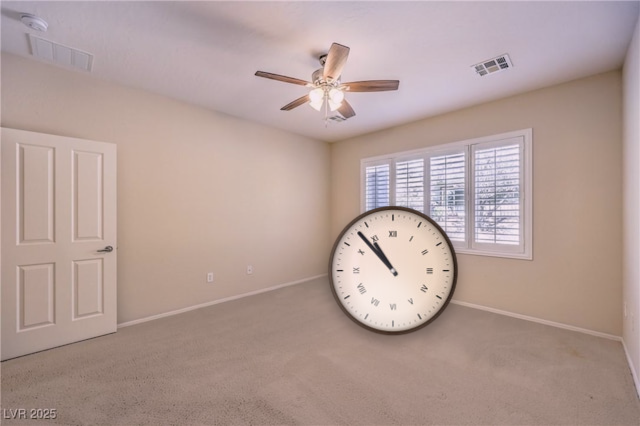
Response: 10:53
